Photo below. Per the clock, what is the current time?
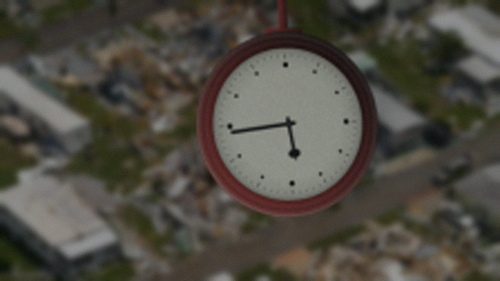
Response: 5:44
